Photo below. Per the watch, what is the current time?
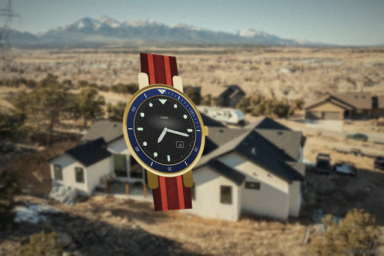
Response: 7:17
